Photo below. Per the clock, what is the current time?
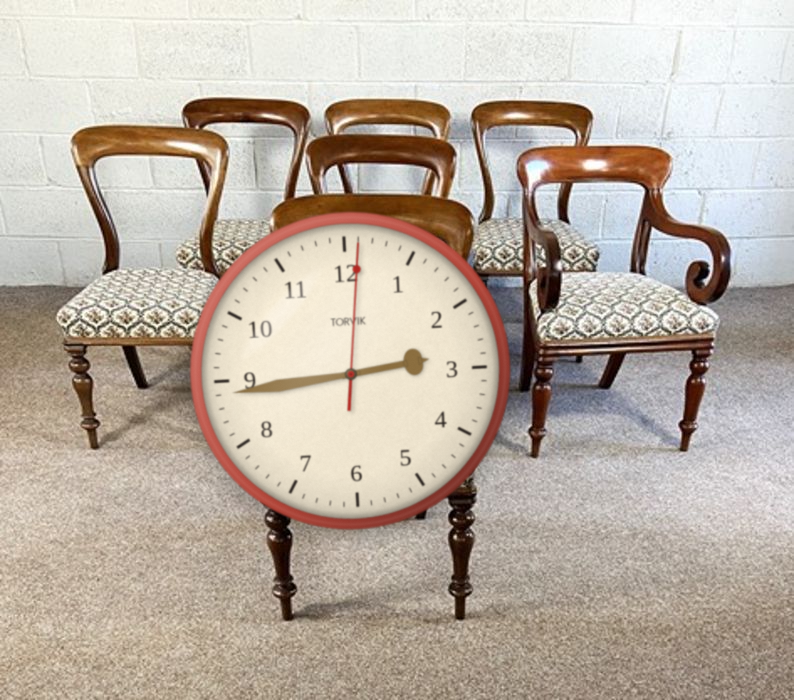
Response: 2:44:01
